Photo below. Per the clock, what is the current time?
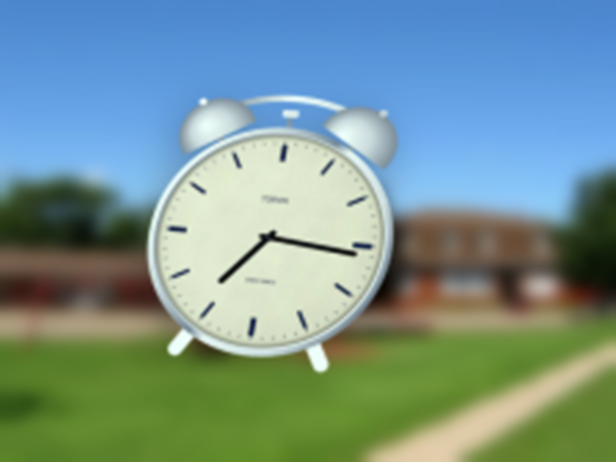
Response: 7:16
